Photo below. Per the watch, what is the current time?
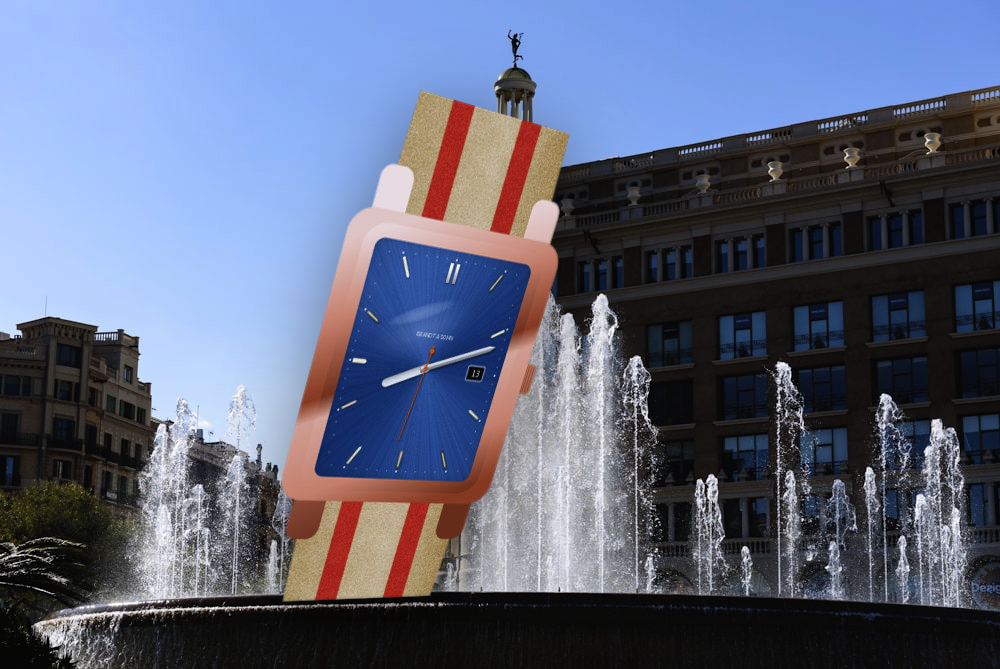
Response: 8:11:31
